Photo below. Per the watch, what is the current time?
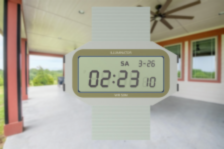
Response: 2:23:10
